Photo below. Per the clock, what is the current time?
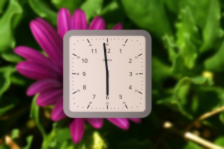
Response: 5:59
